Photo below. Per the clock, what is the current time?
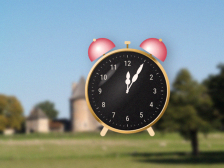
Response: 12:05
